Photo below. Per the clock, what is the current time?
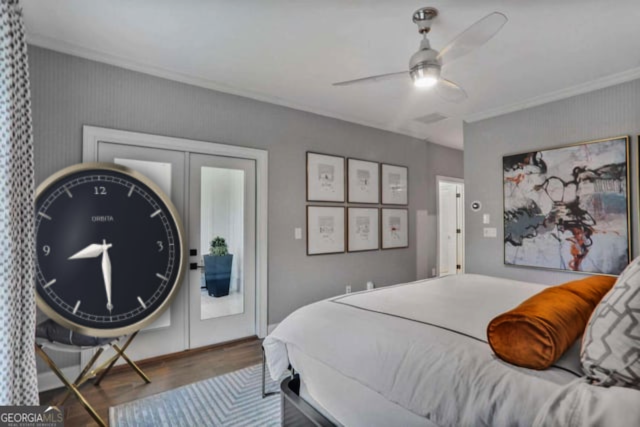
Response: 8:30
